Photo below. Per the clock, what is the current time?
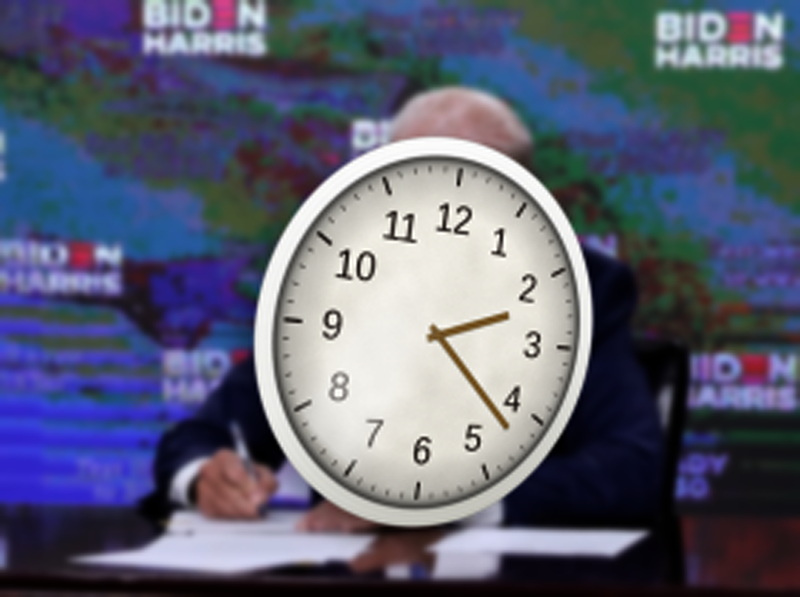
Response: 2:22
